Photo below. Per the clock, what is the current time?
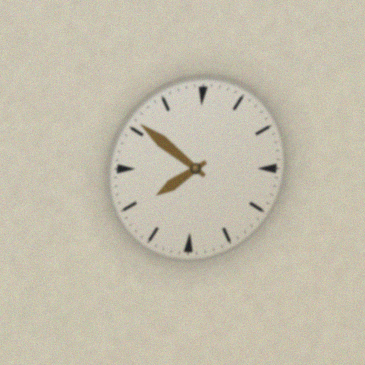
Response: 7:51
